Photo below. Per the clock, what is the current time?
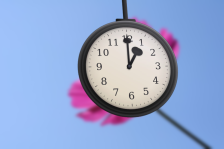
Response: 1:00
